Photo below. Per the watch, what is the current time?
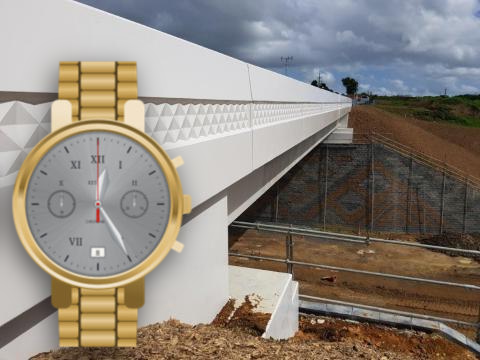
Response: 12:25
